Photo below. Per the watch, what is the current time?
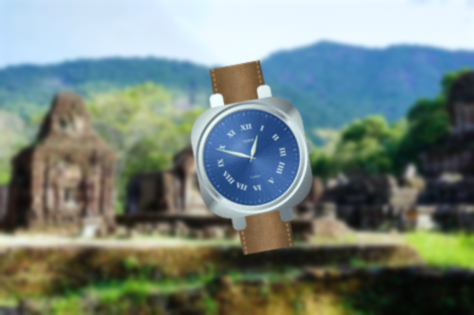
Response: 12:49
